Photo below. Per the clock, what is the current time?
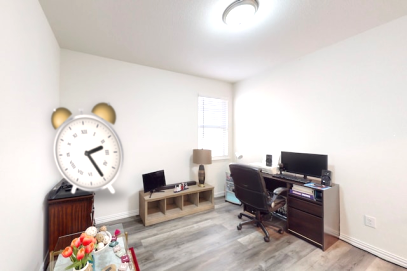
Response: 2:25
